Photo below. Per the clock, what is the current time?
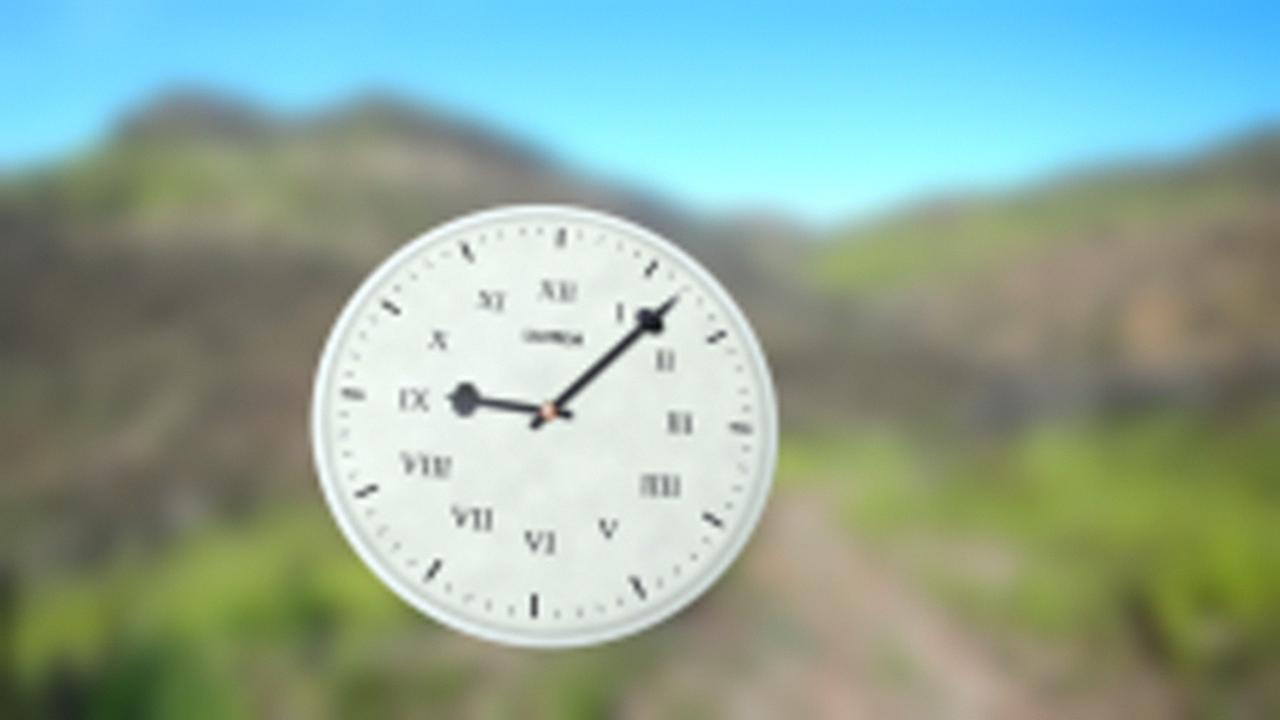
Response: 9:07
